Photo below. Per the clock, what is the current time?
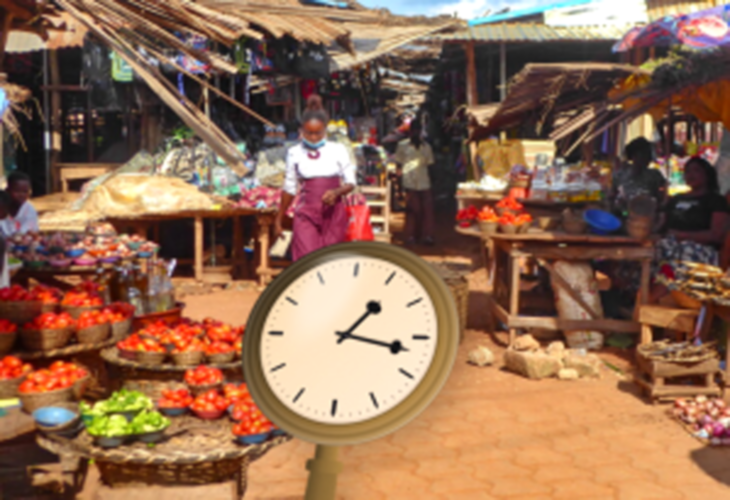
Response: 1:17
